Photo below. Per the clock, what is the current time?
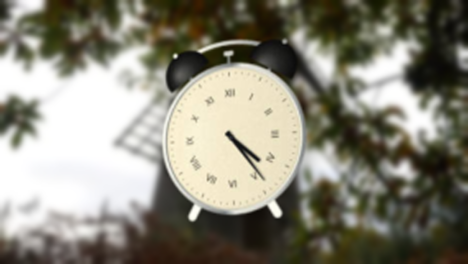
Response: 4:24
